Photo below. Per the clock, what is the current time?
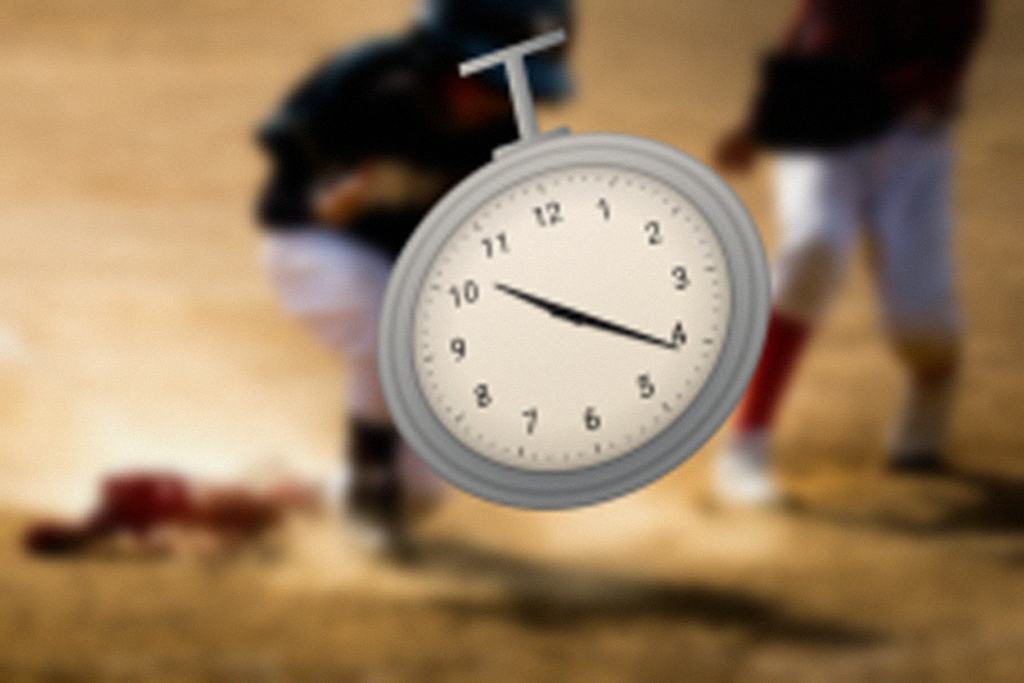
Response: 10:21
